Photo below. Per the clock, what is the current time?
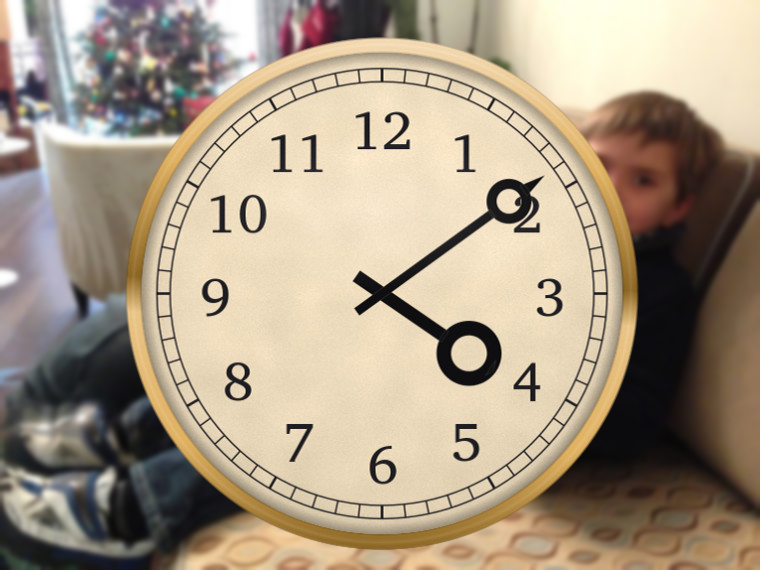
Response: 4:09
